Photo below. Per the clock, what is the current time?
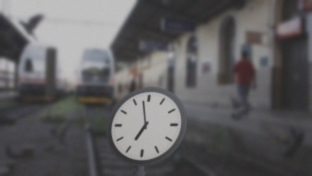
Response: 6:58
